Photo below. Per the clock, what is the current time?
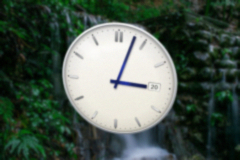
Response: 3:03
